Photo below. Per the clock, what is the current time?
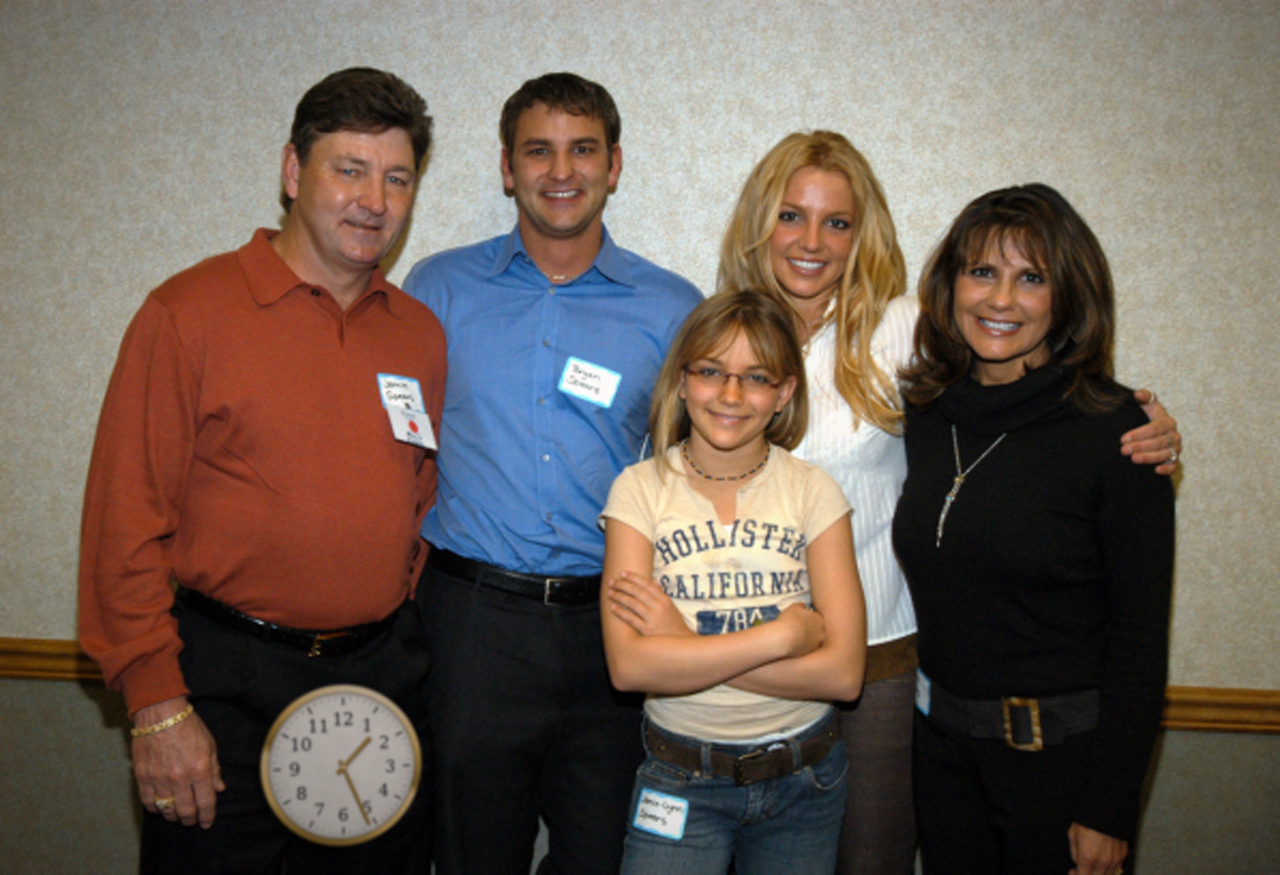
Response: 1:26
